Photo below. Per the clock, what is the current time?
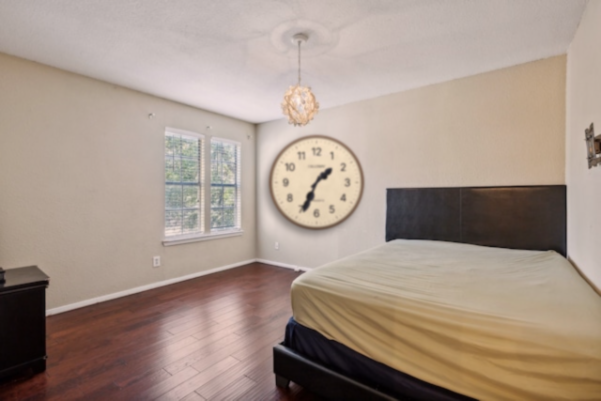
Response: 1:34
